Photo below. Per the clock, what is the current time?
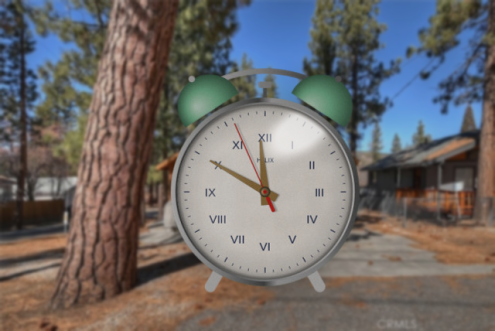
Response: 11:49:56
